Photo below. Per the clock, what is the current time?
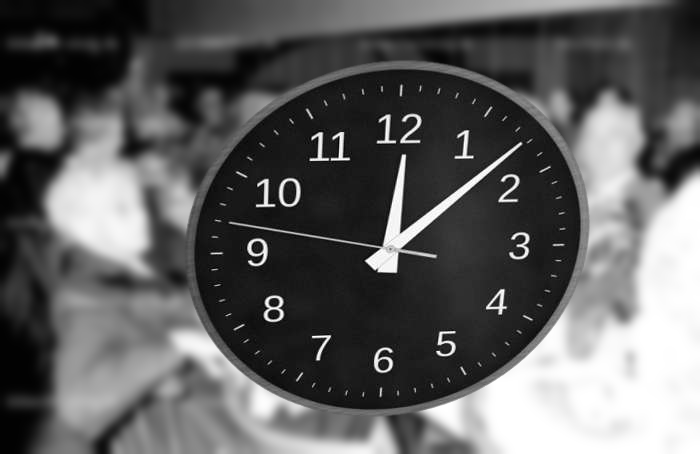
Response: 12:07:47
